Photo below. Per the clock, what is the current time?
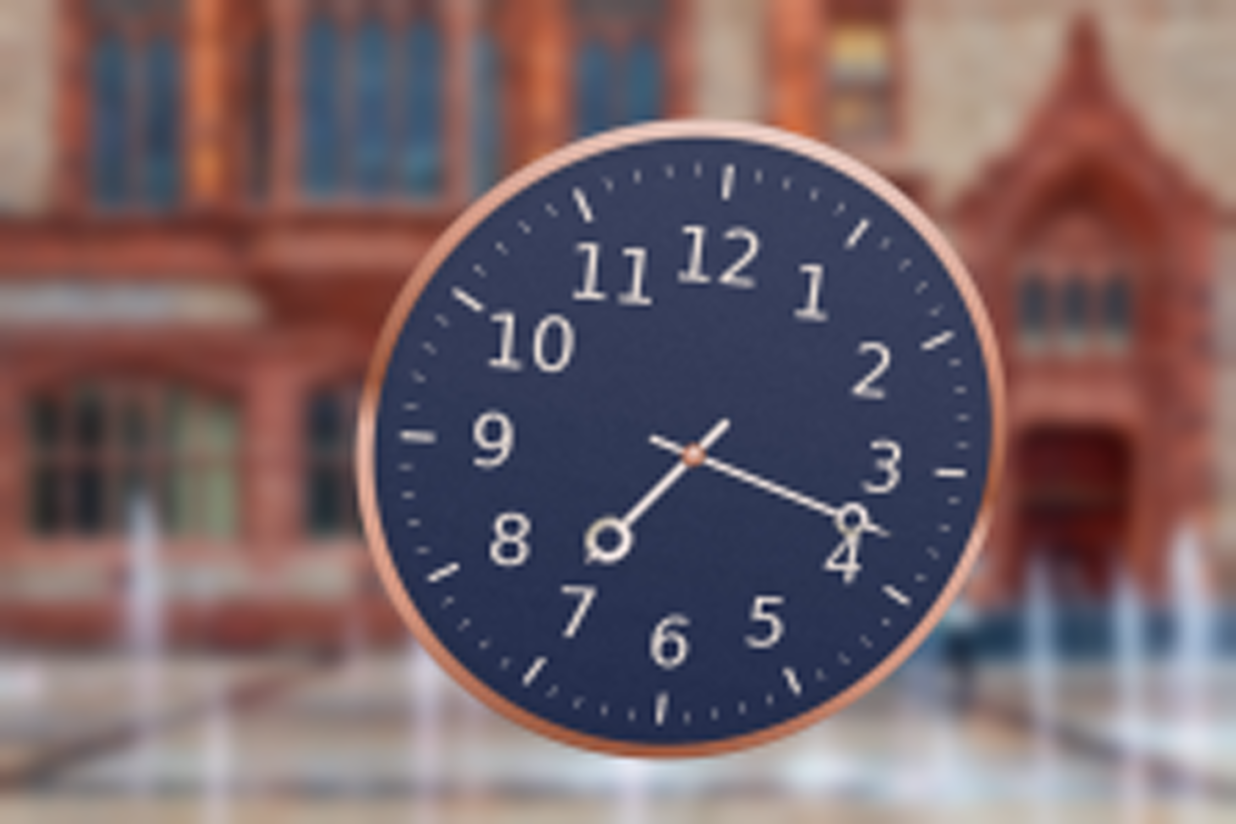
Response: 7:18
